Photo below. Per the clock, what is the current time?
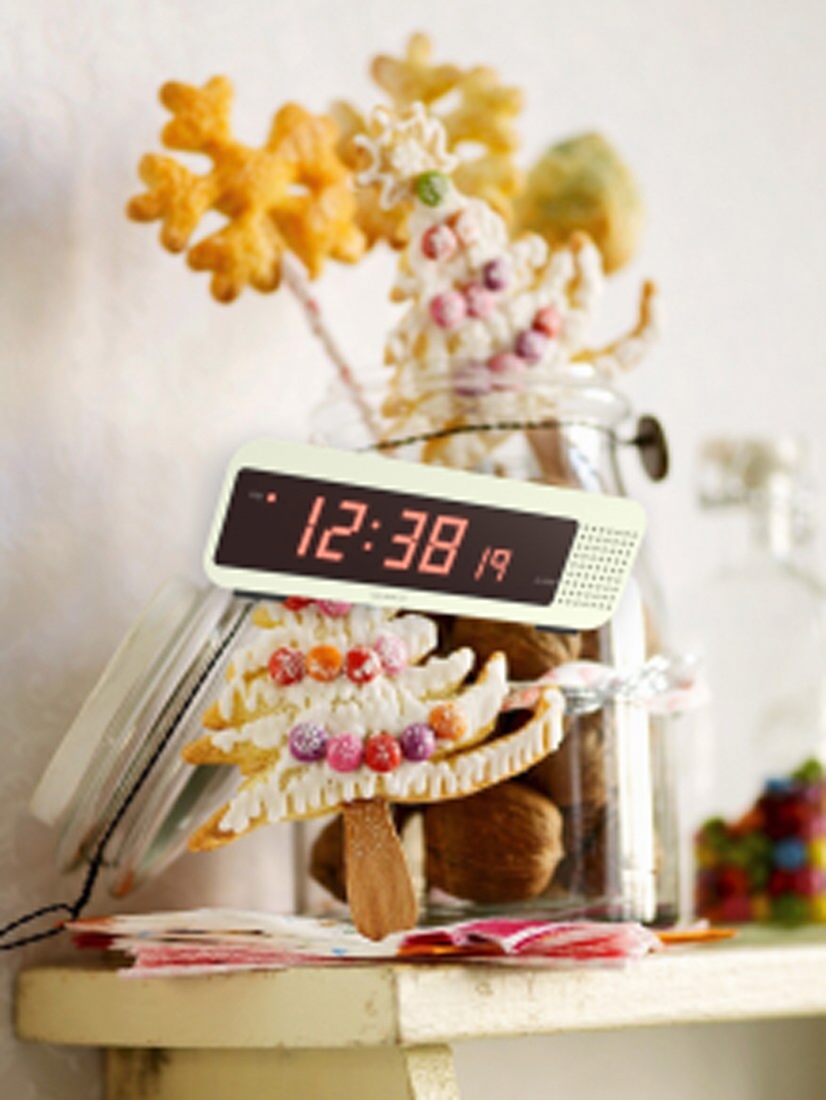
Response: 12:38:19
